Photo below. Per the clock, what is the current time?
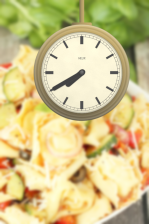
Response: 7:40
